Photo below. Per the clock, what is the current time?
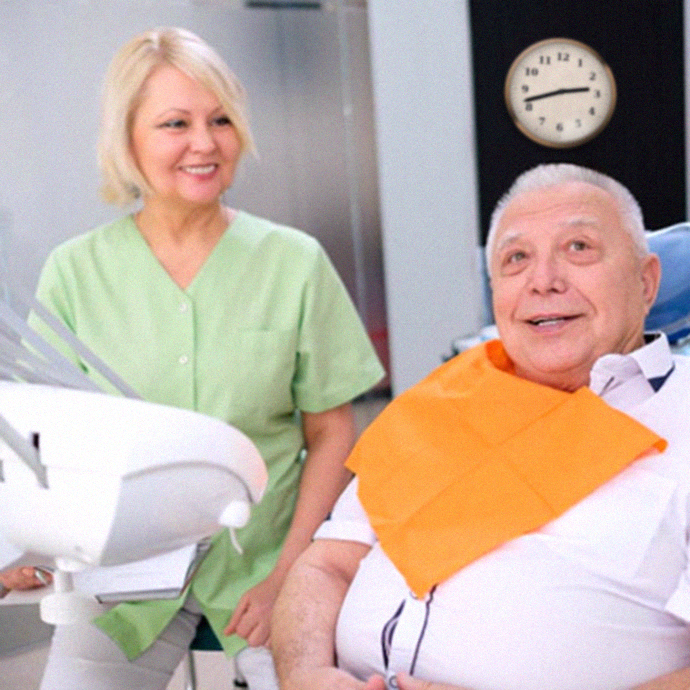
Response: 2:42
